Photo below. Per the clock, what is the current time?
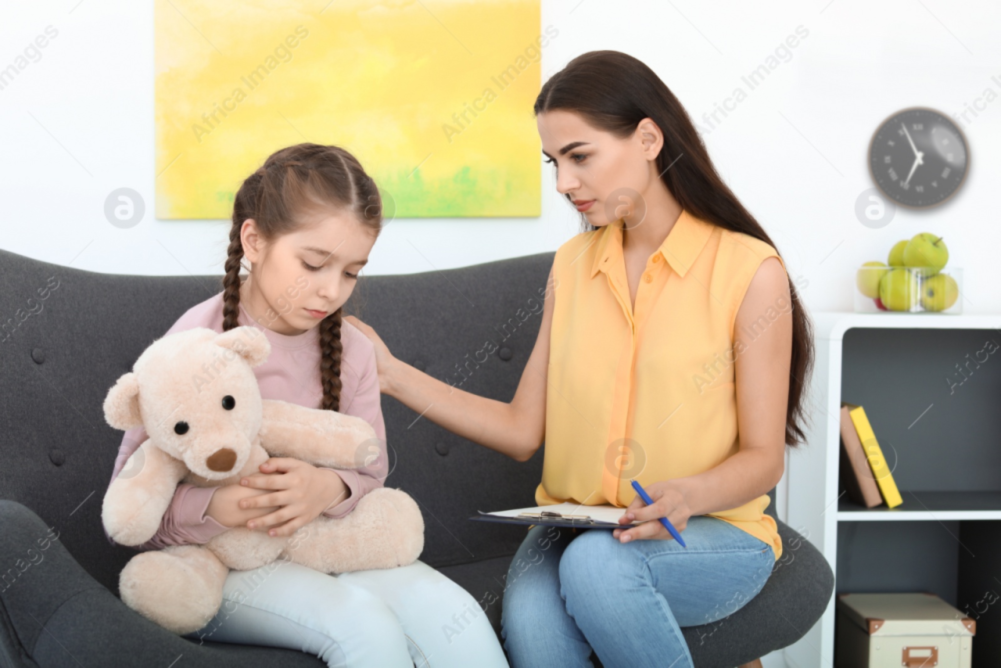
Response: 6:56
